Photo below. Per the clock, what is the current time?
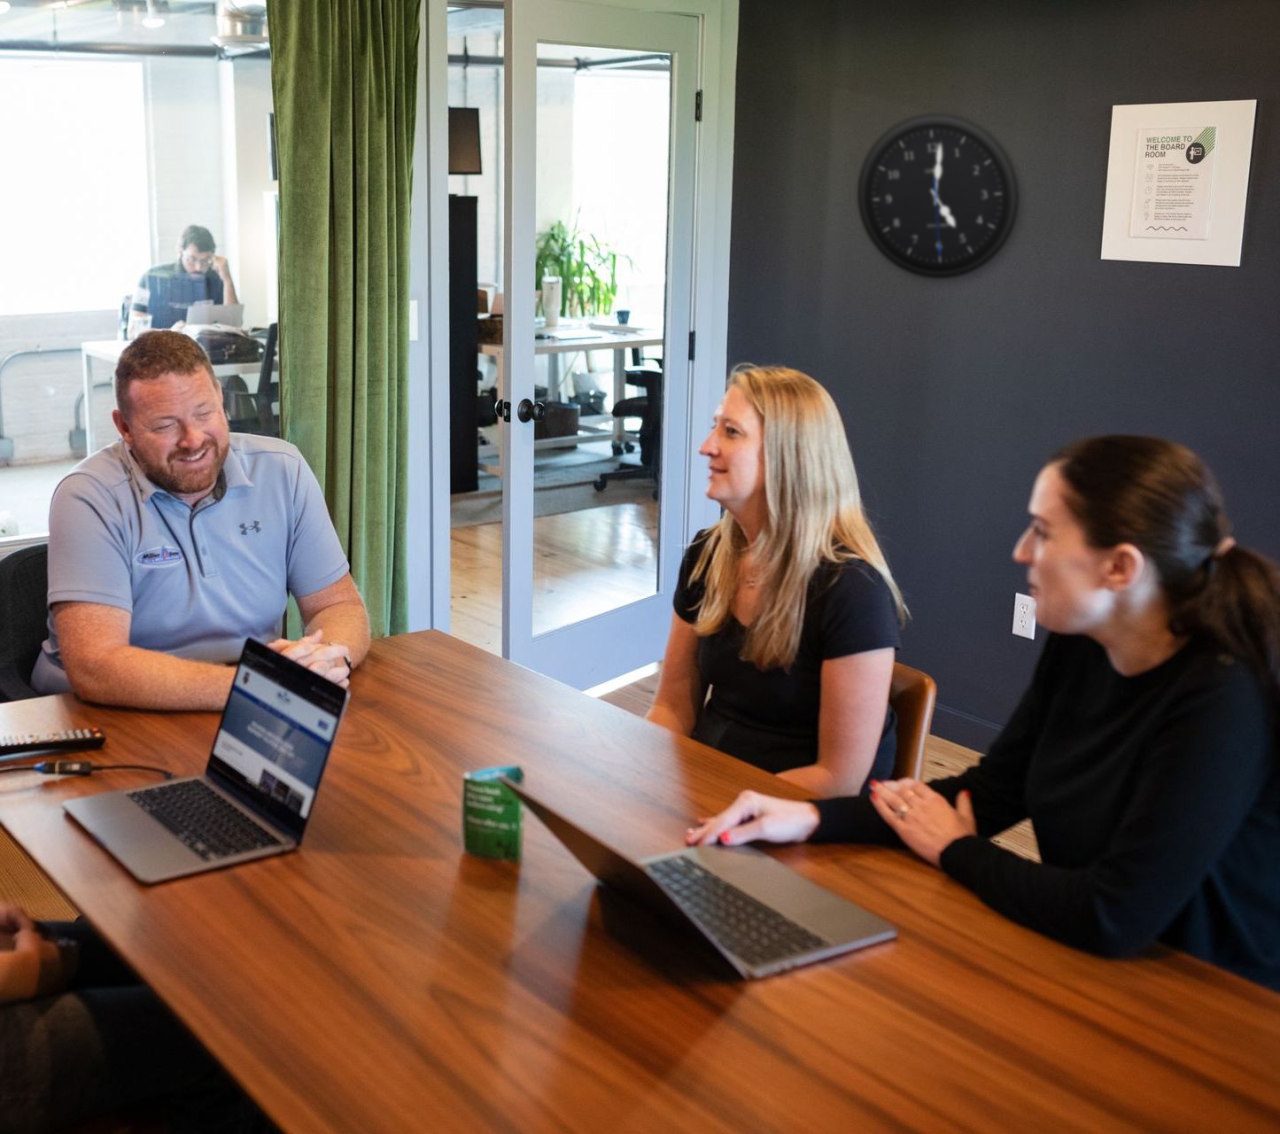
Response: 5:01:30
